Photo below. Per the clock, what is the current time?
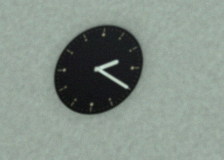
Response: 2:20
